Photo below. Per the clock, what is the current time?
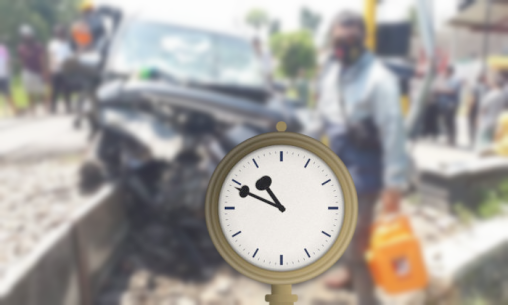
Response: 10:49
